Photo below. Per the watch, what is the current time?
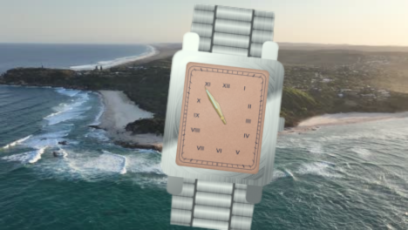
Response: 10:54
